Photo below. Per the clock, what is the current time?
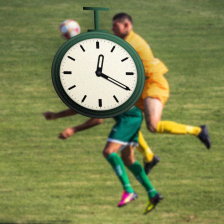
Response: 12:20
